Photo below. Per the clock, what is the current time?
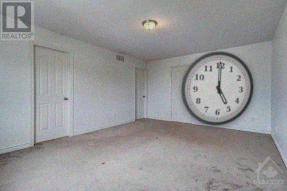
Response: 5:00
